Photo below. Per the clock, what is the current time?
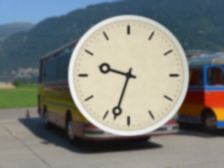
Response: 9:33
